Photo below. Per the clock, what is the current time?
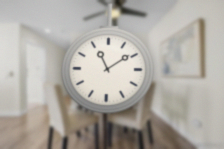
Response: 11:09
